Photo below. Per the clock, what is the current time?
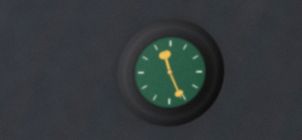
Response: 11:26
